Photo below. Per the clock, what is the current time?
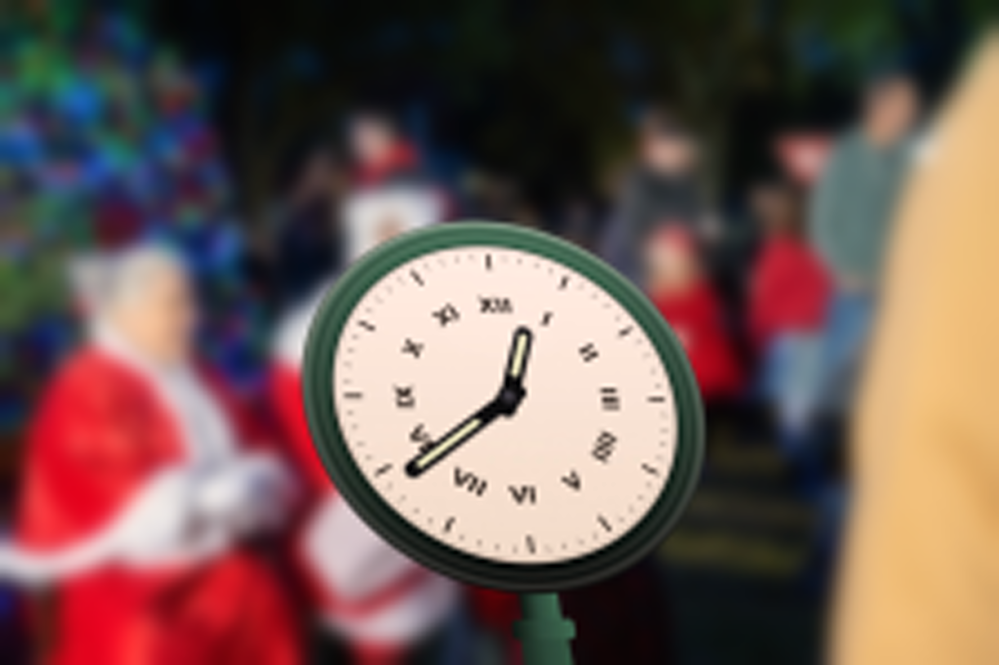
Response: 12:39
